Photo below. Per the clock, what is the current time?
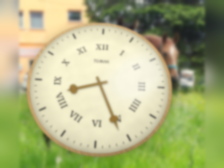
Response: 8:26
